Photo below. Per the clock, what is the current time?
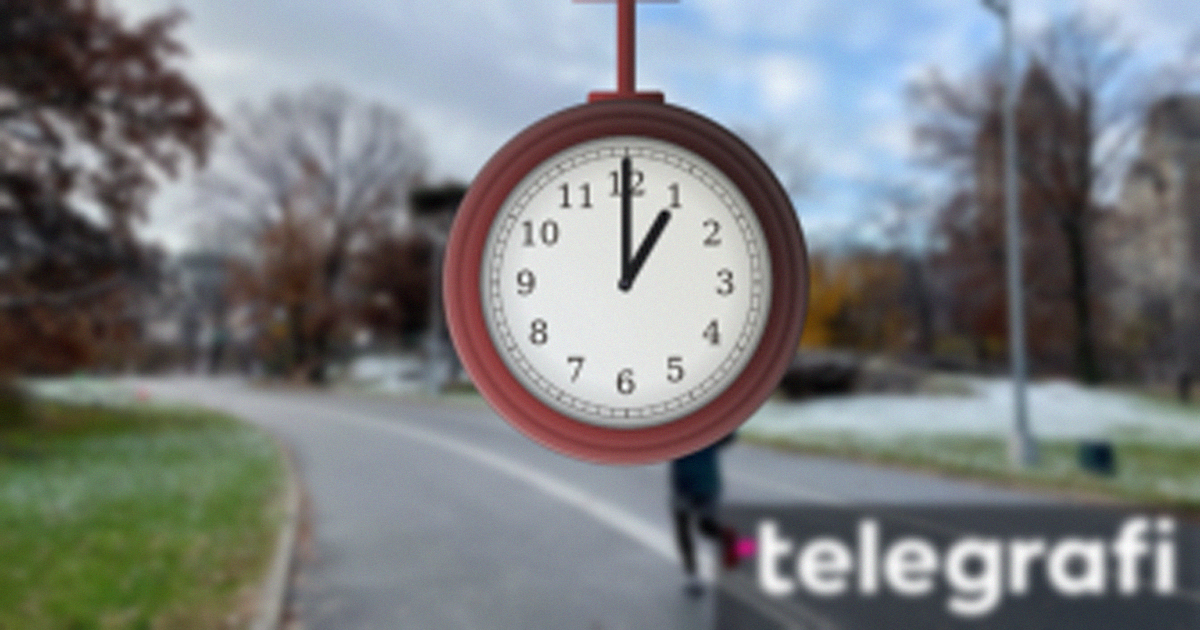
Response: 1:00
